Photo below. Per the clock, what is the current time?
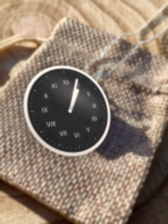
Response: 1:04
